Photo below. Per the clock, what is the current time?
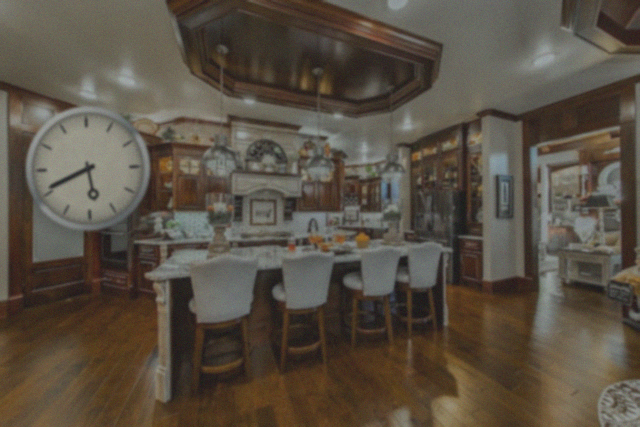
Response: 5:41
